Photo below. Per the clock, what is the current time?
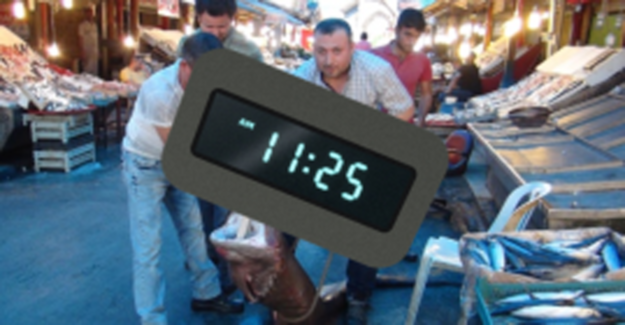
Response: 11:25
